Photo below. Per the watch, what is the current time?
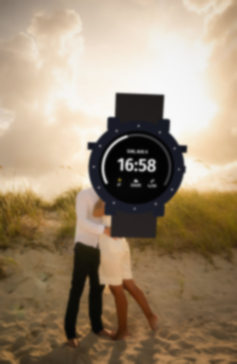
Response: 16:58
